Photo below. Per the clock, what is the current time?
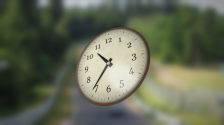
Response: 10:36
